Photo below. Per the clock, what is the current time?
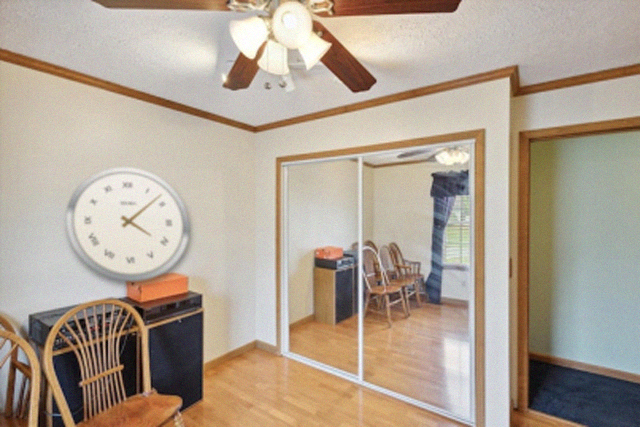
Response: 4:08
